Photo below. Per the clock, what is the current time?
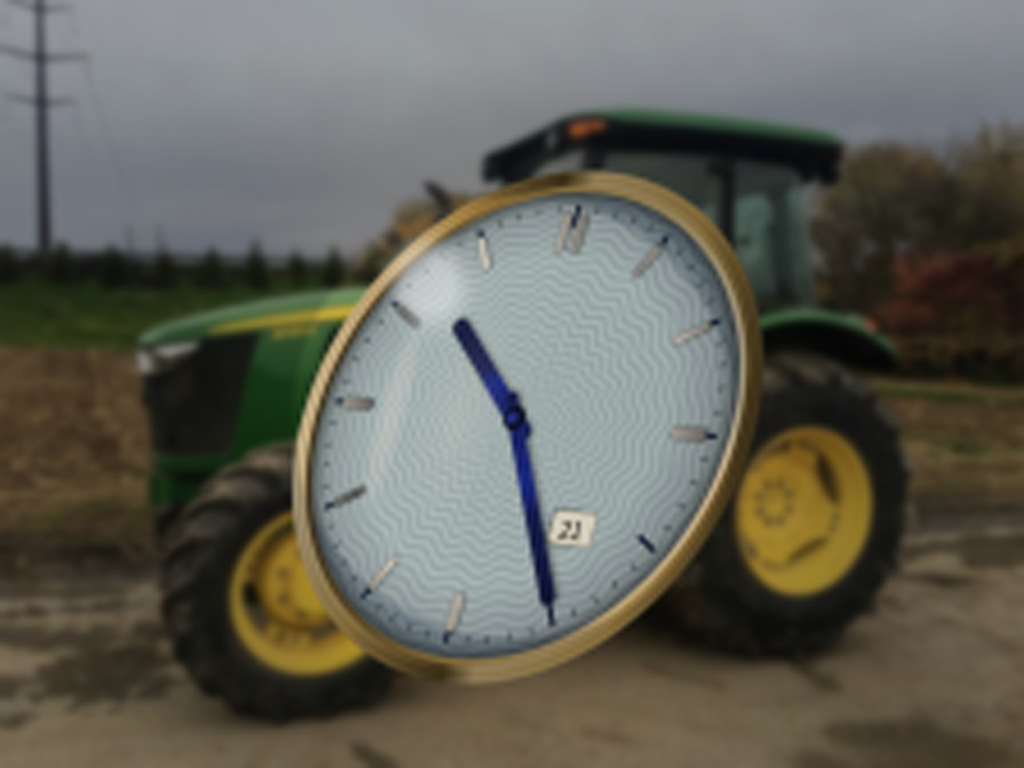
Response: 10:25
